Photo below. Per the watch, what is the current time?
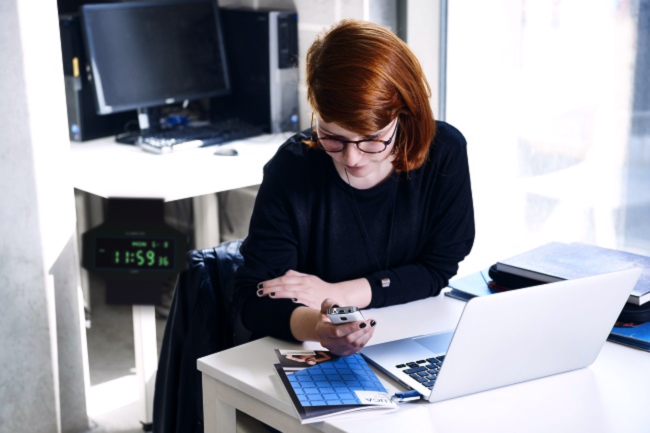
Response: 11:59
